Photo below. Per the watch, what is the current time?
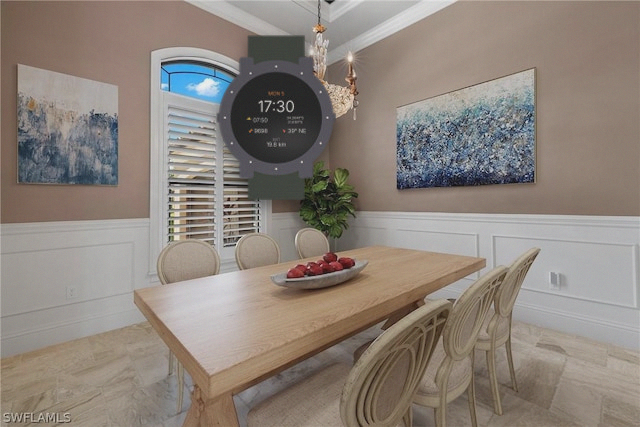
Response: 17:30
